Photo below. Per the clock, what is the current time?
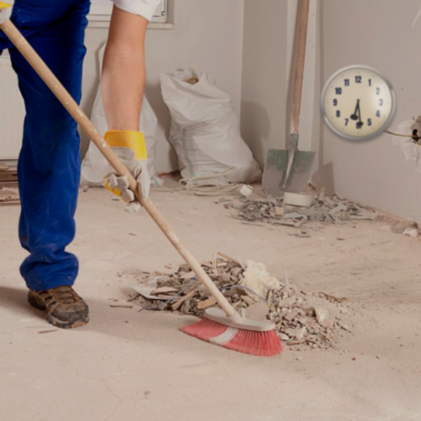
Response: 6:29
